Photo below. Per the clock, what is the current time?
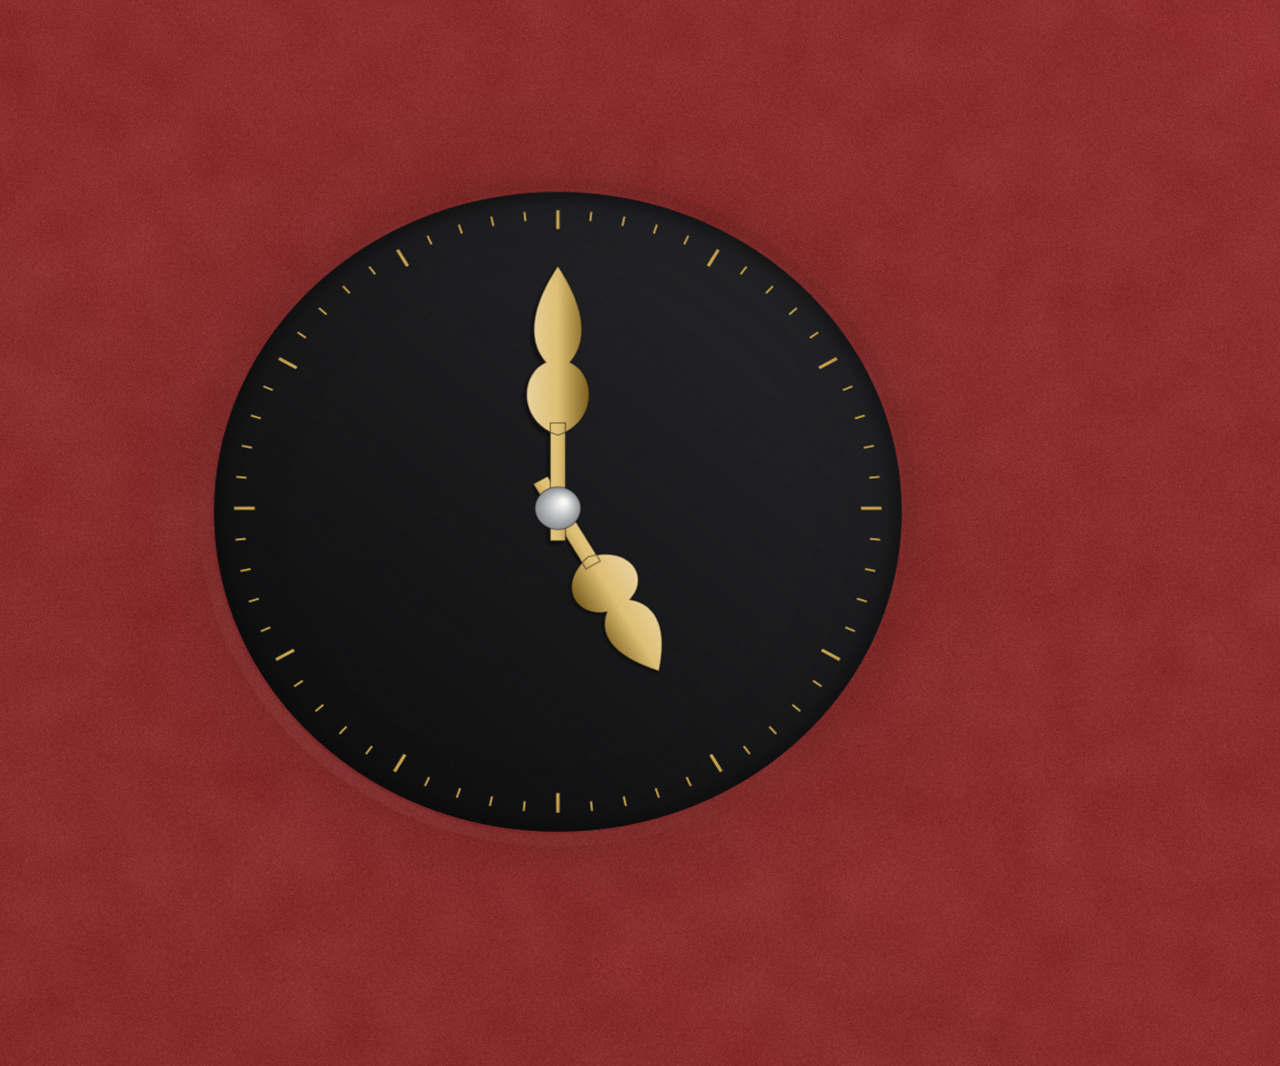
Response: 5:00
